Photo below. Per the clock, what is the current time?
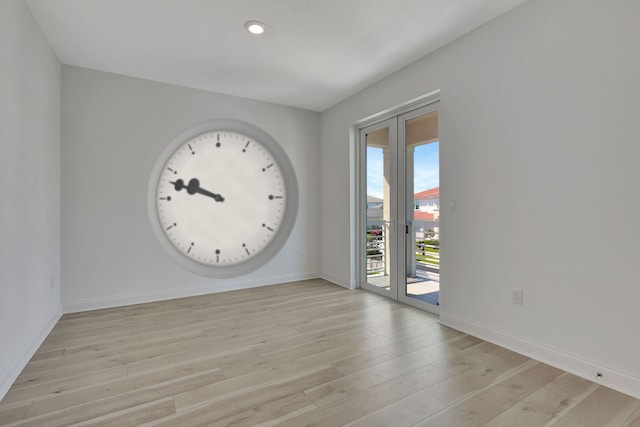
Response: 9:48
